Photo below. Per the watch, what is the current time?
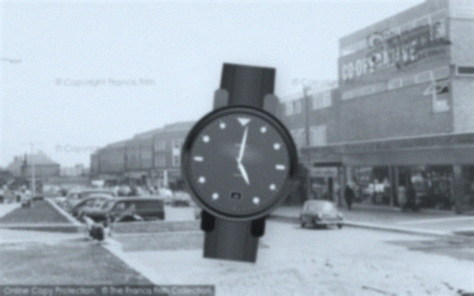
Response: 5:01
